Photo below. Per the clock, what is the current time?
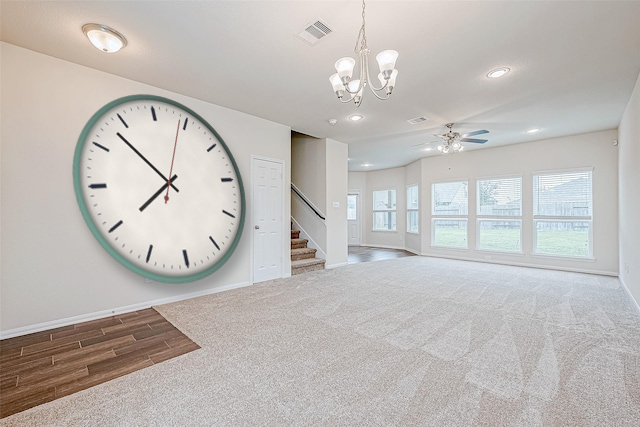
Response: 7:53:04
